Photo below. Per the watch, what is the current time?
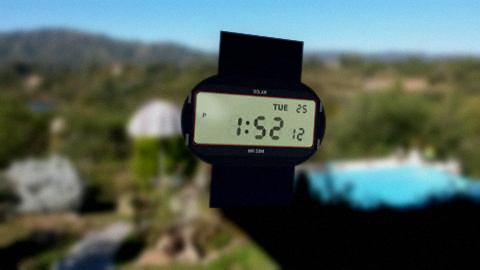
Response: 1:52:12
